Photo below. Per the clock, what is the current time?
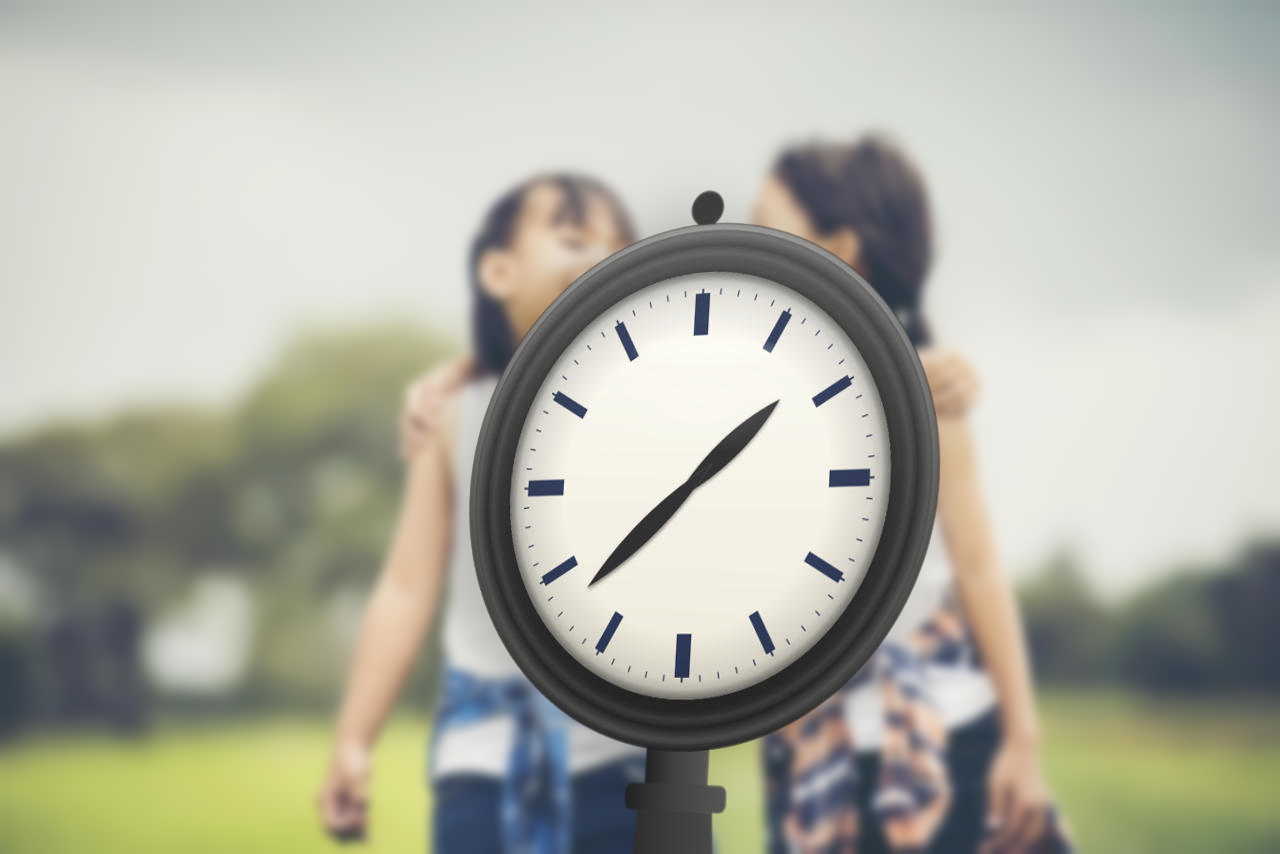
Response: 1:38
